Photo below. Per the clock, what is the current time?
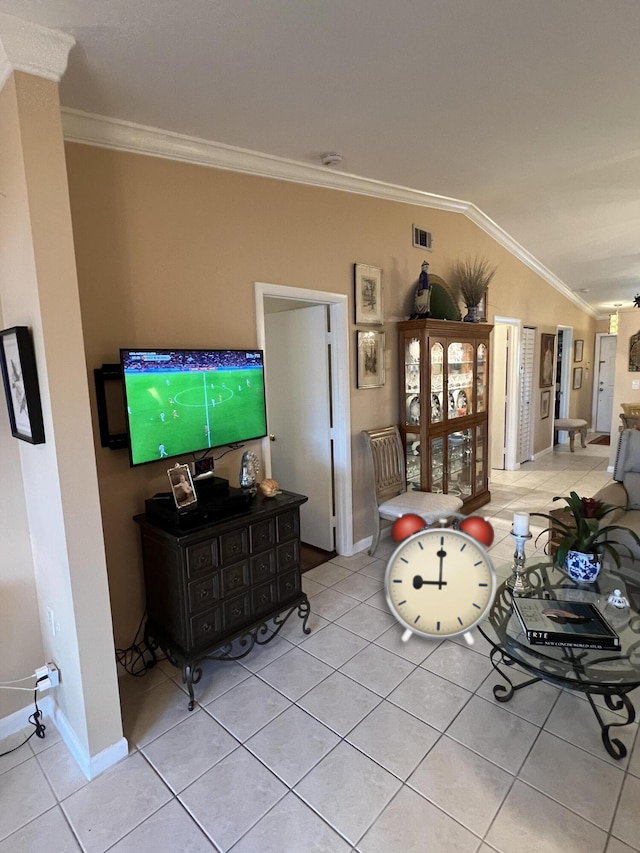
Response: 9:00
